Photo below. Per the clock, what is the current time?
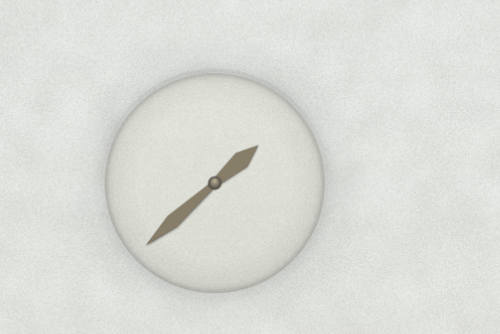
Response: 1:38
